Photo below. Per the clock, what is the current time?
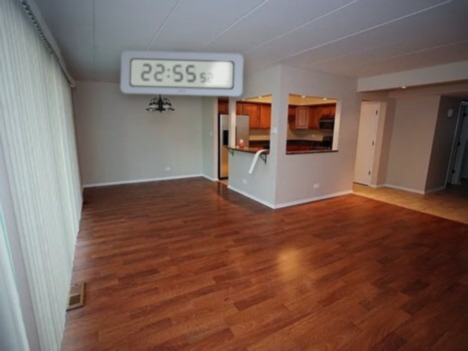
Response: 22:55
